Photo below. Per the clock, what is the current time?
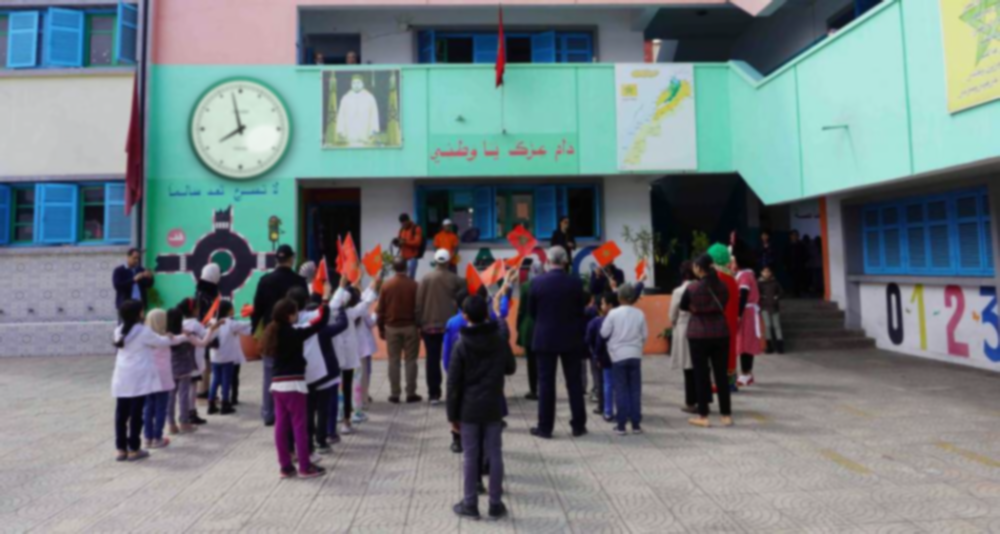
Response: 7:58
